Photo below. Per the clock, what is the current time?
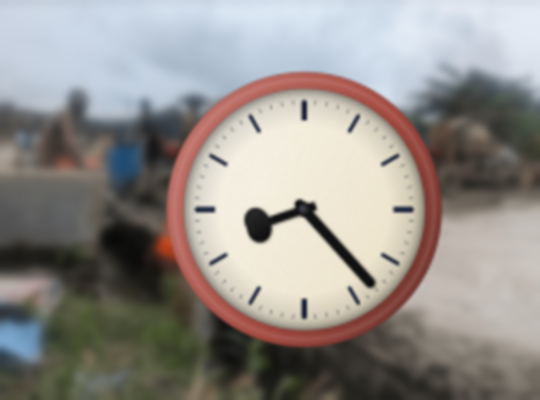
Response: 8:23
